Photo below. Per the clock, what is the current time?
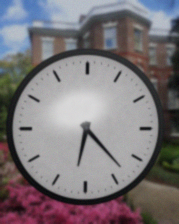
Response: 6:23
